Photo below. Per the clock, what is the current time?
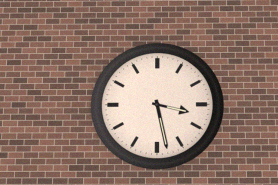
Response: 3:28
